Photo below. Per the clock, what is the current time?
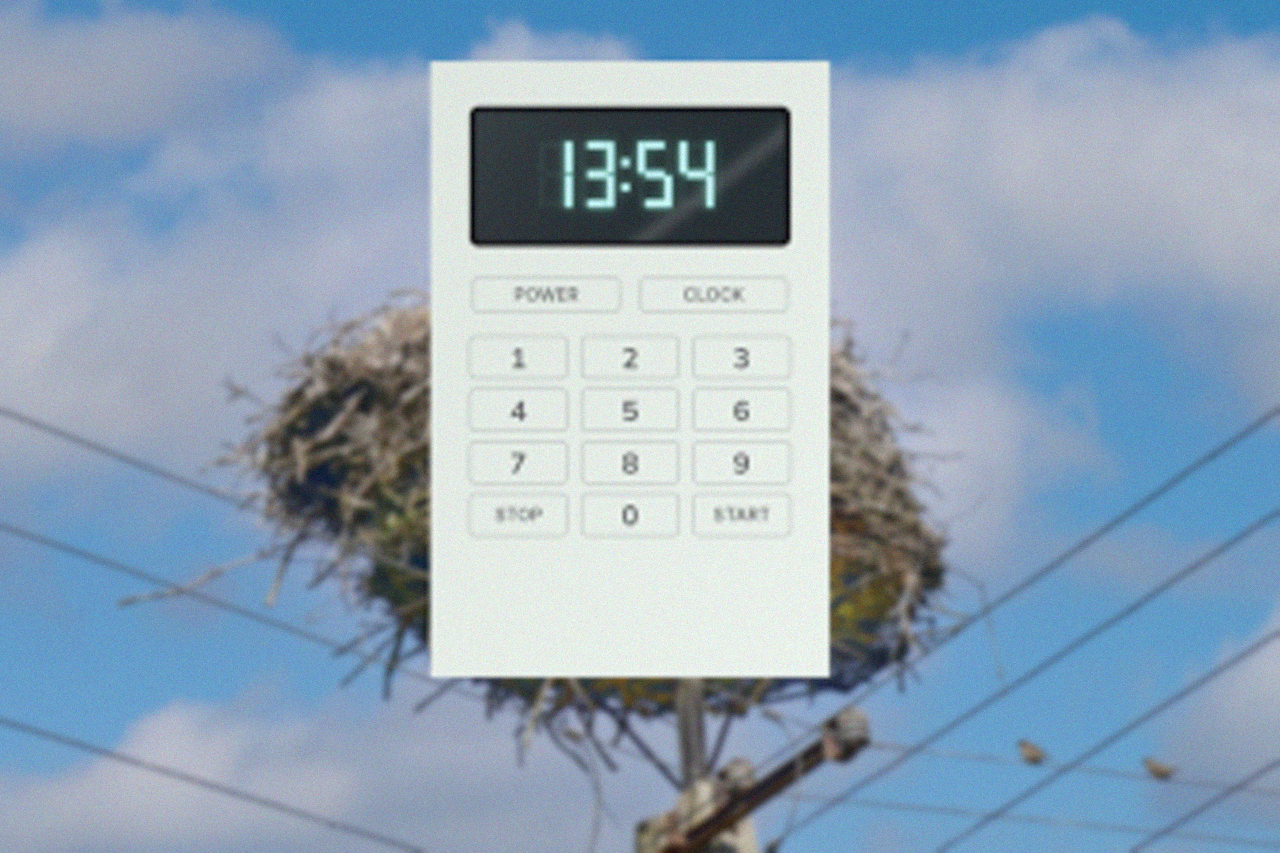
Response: 13:54
